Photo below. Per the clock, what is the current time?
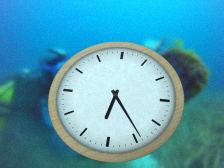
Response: 6:24
